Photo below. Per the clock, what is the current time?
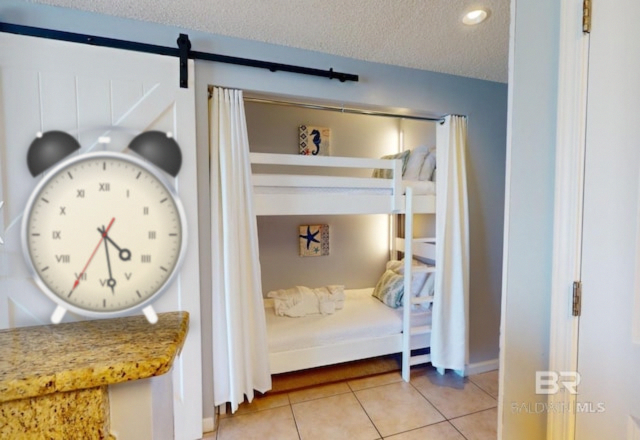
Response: 4:28:35
